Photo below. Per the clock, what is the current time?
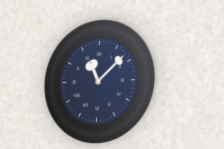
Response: 11:08
